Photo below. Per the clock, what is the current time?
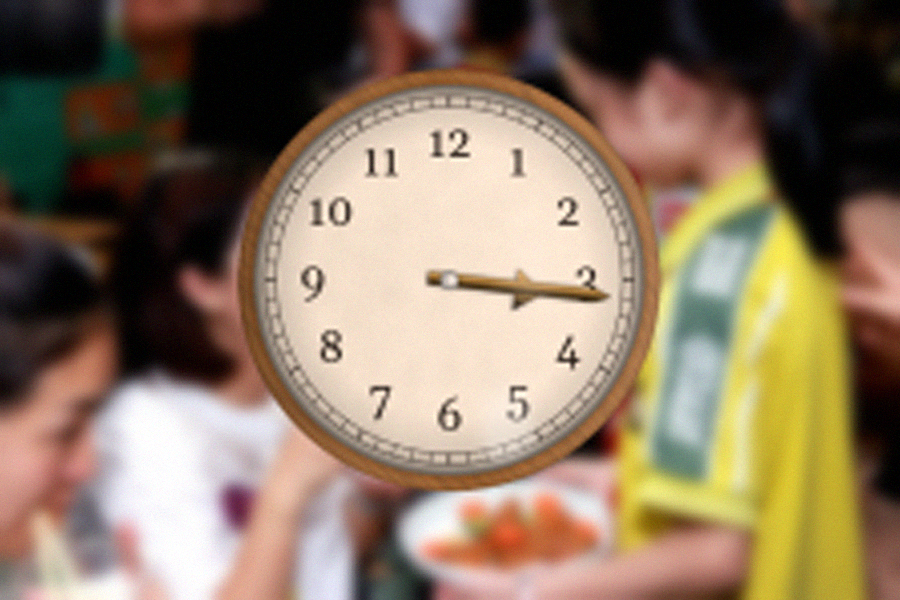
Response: 3:16
